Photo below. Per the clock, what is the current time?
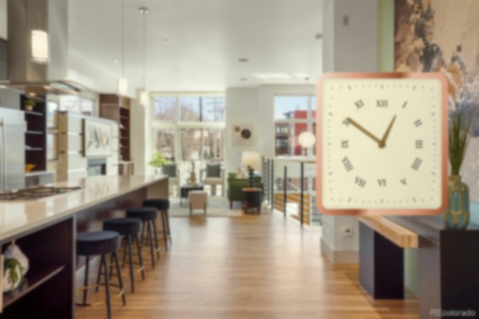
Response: 12:51
